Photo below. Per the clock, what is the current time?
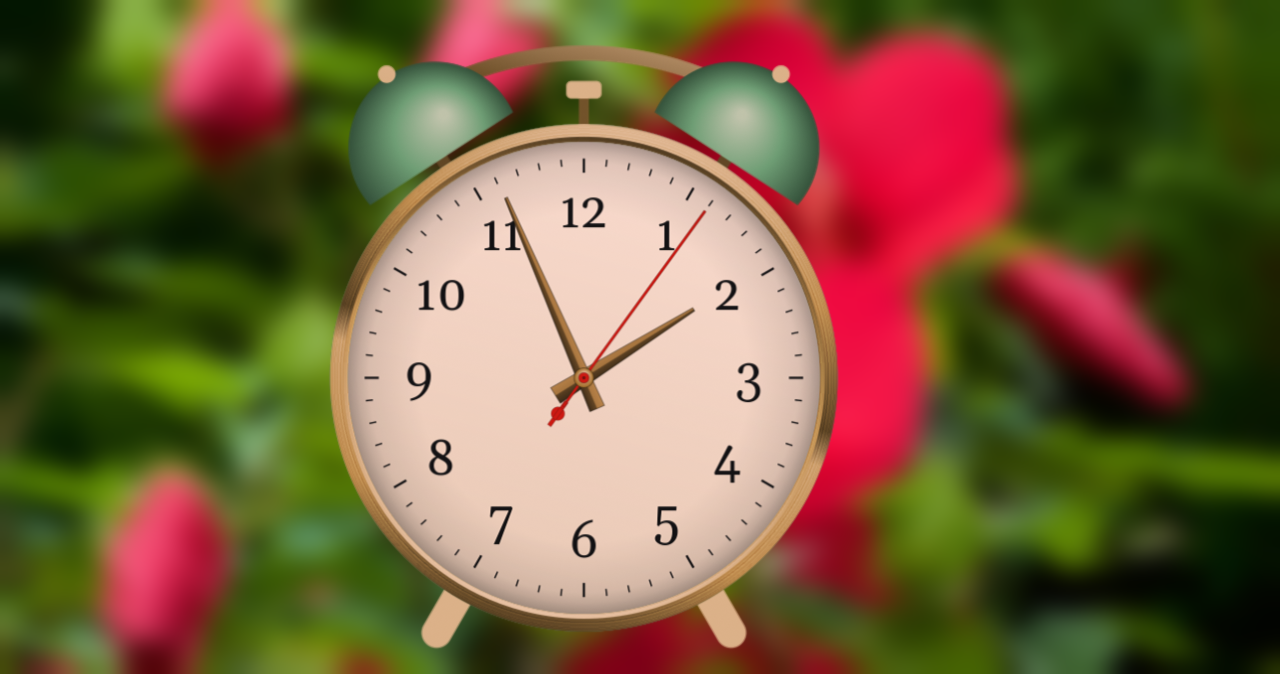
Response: 1:56:06
